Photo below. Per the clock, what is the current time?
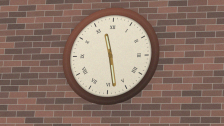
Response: 11:28
